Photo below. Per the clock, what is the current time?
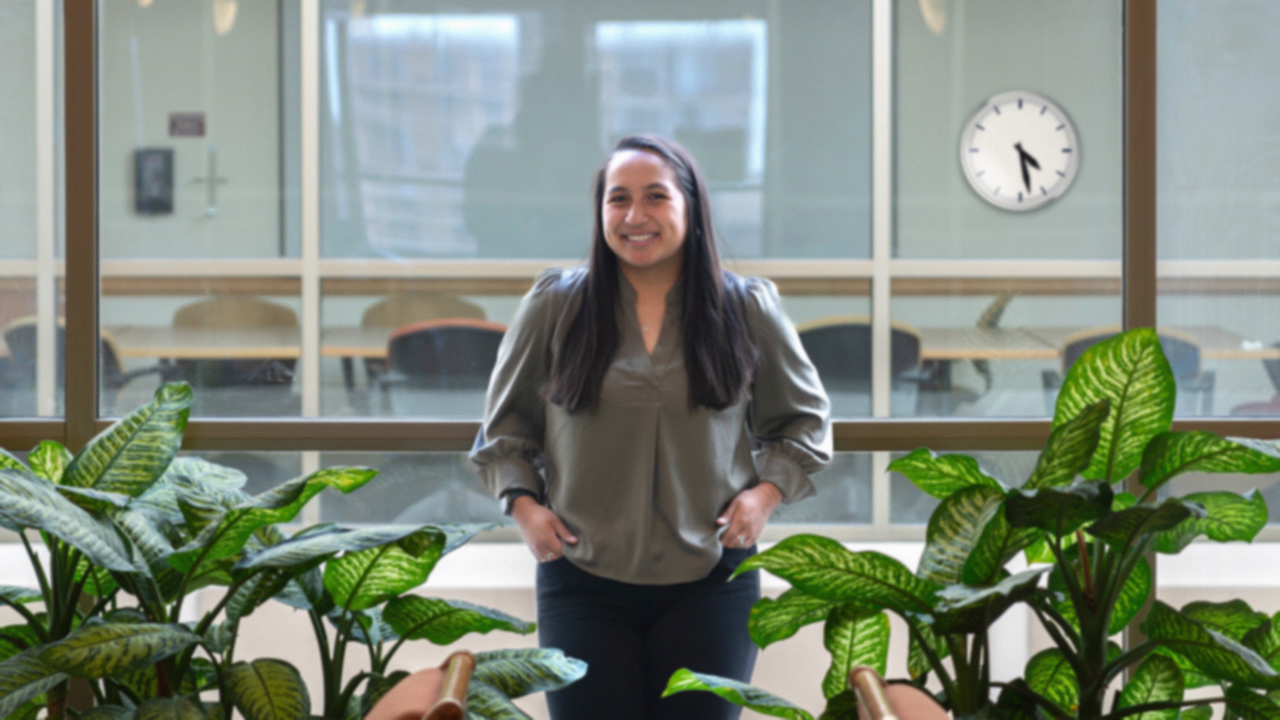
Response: 4:28
